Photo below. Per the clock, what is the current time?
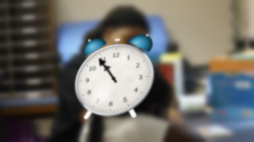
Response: 10:54
